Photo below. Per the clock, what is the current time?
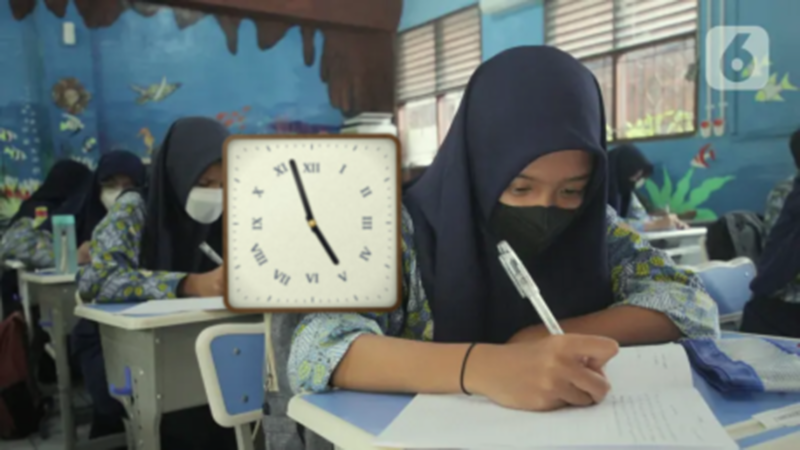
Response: 4:57
